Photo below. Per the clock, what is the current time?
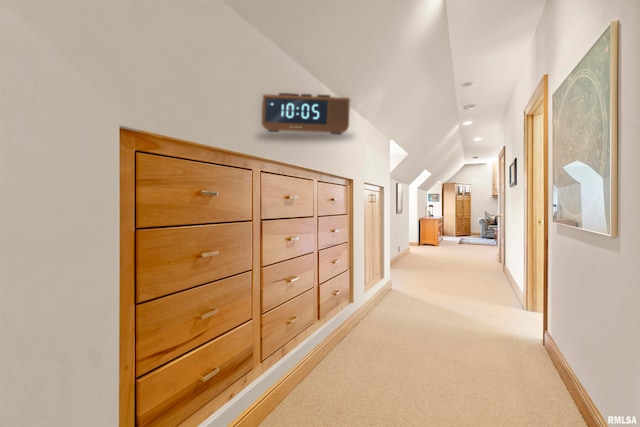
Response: 10:05
